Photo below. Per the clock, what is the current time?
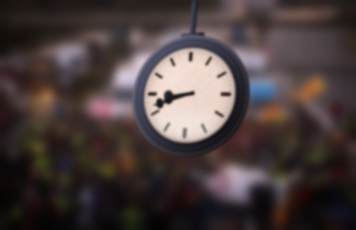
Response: 8:42
